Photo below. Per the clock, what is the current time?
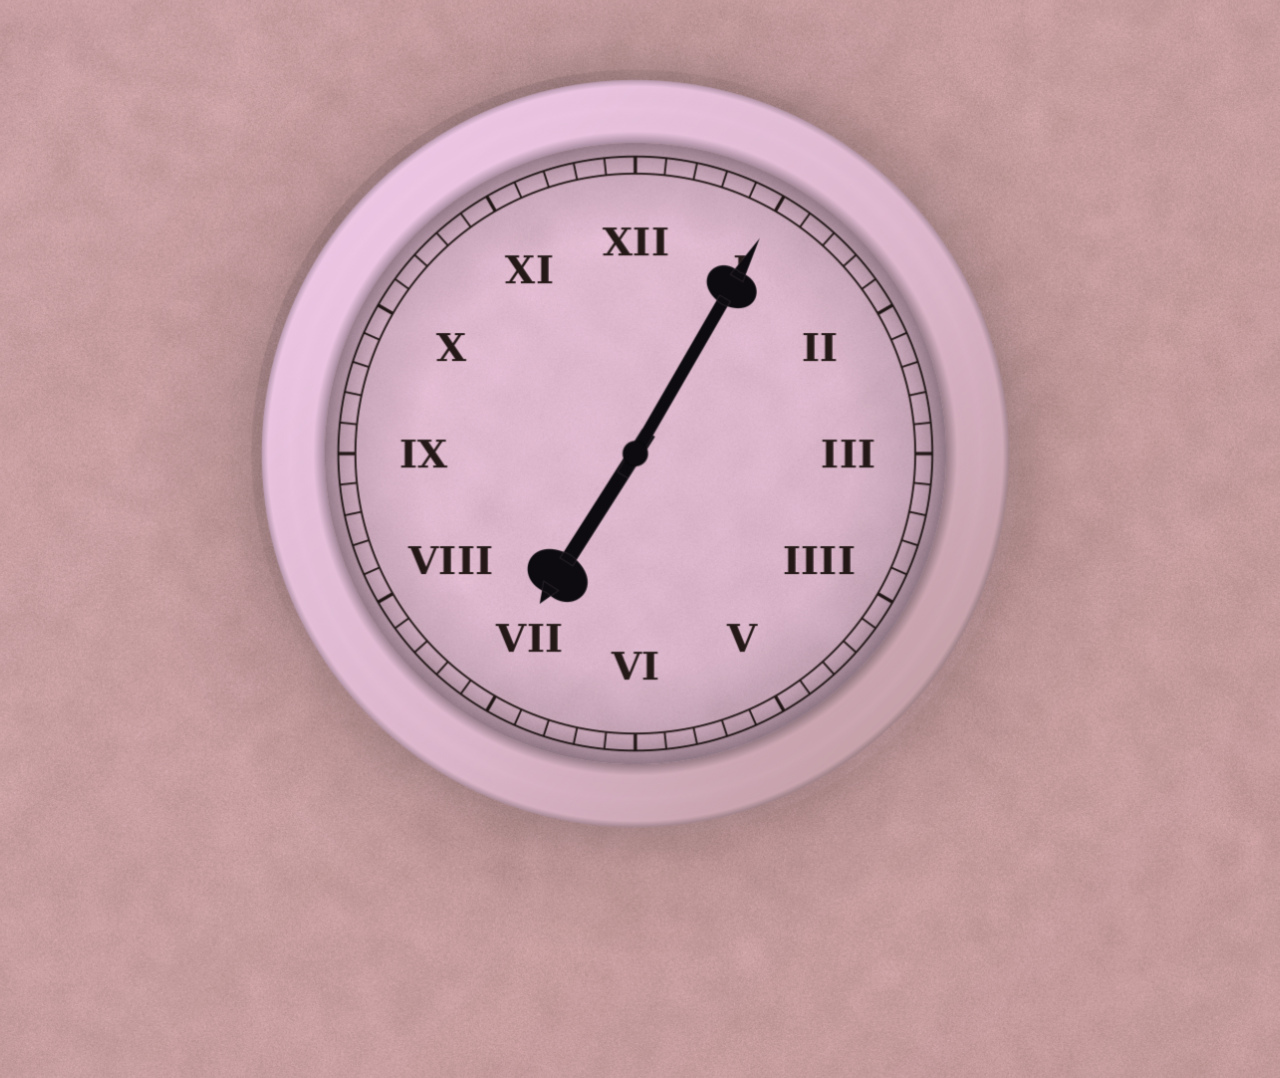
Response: 7:05
